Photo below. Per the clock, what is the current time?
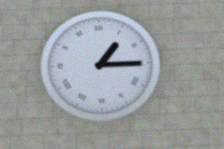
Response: 1:15
